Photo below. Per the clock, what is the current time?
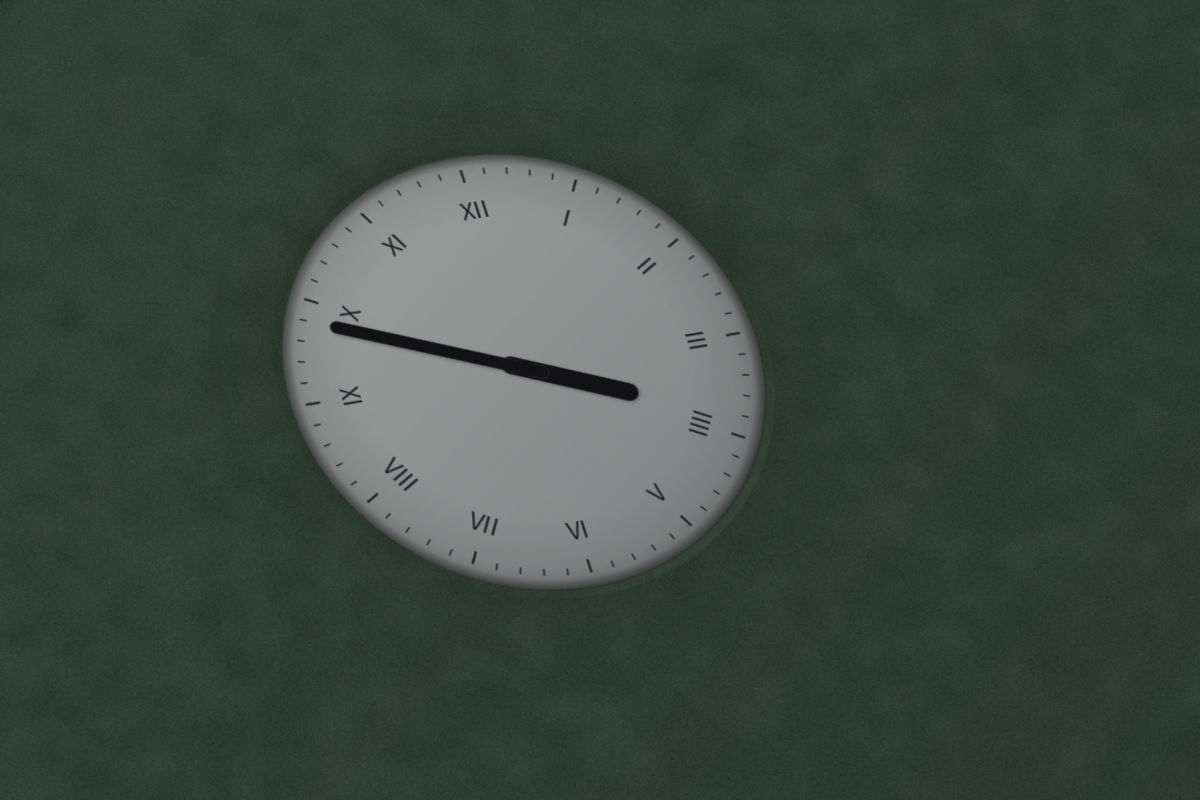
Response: 3:49
